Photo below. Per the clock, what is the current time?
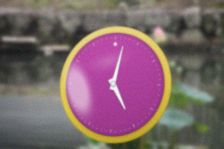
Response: 5:02
